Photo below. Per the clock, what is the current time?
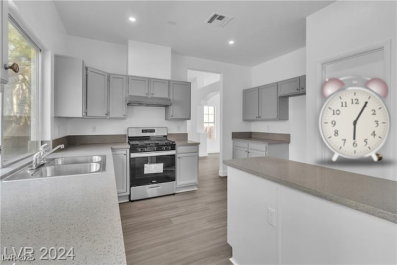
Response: 6:05
